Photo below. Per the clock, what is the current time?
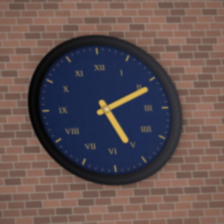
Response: 5:11
